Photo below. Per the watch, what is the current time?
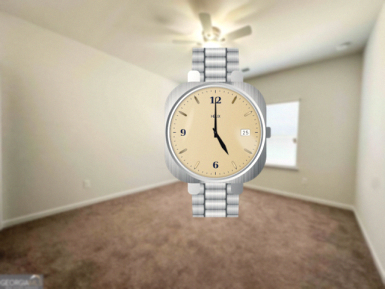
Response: 5:00
